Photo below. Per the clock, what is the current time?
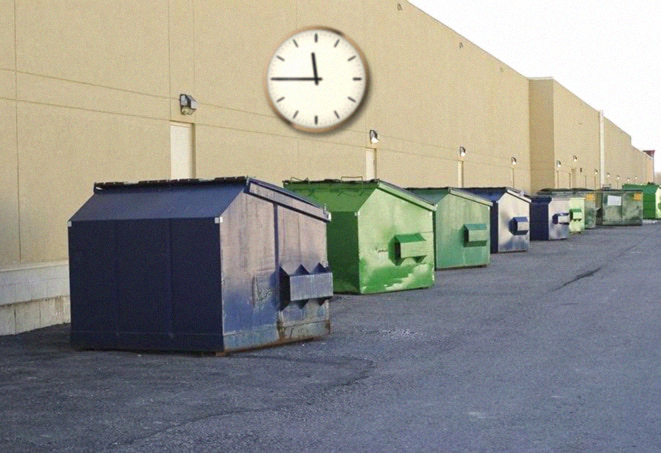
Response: 11:45
